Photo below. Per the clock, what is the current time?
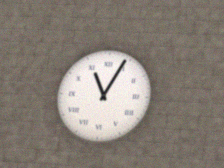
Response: 11:04
